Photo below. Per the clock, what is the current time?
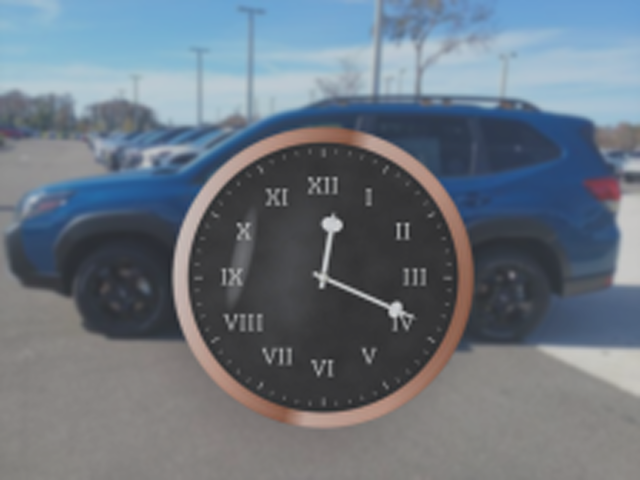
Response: 12:19
